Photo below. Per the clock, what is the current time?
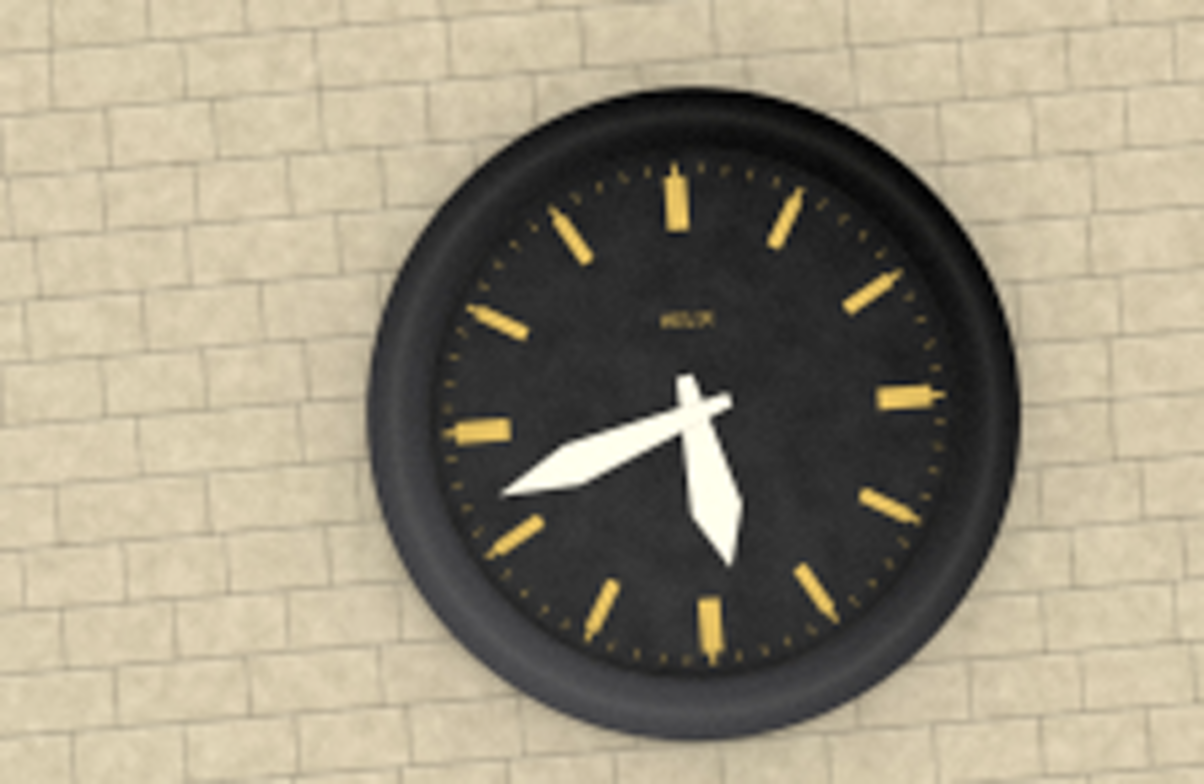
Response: 5:42
